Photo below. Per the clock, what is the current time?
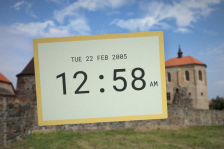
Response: 12:58
